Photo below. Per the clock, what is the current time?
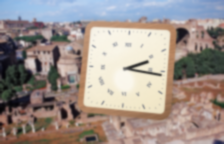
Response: 2:16
